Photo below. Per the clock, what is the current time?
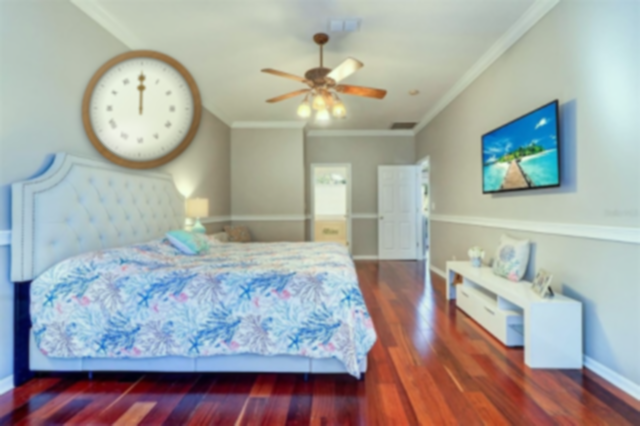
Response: 12:00
